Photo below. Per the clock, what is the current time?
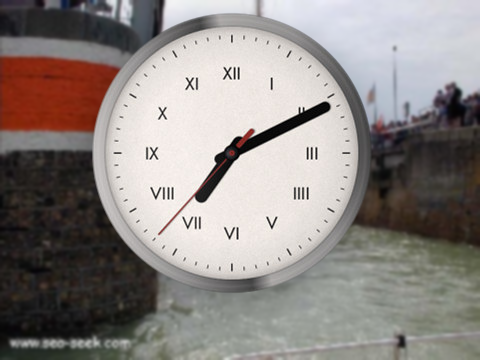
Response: 7:10:37
